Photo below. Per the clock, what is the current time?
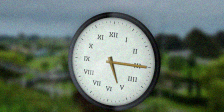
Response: 5:15
